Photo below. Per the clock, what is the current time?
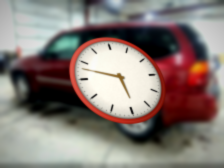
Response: 5:48
